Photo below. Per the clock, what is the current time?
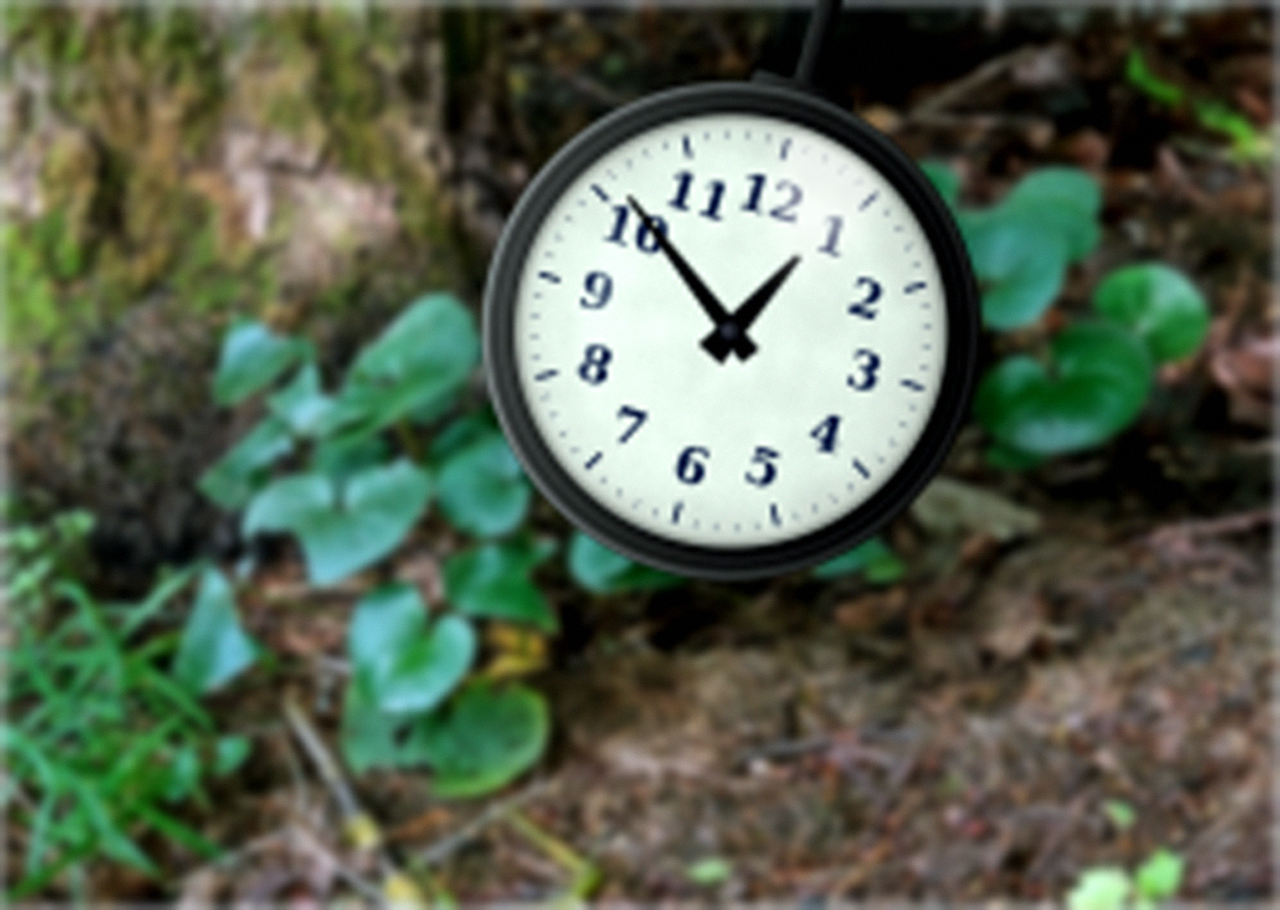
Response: 12:51
